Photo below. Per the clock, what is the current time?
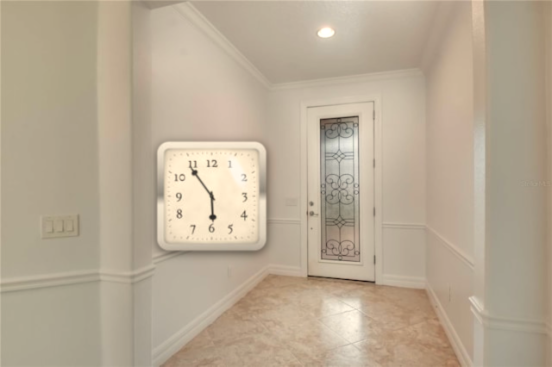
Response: 5:54
